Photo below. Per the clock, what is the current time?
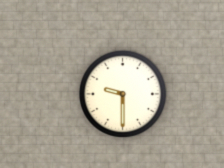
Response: 9:30
